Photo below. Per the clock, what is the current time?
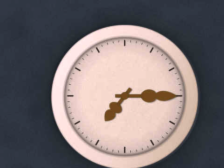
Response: 7:15
